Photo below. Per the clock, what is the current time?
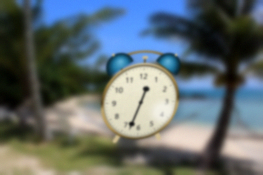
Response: 12:33
